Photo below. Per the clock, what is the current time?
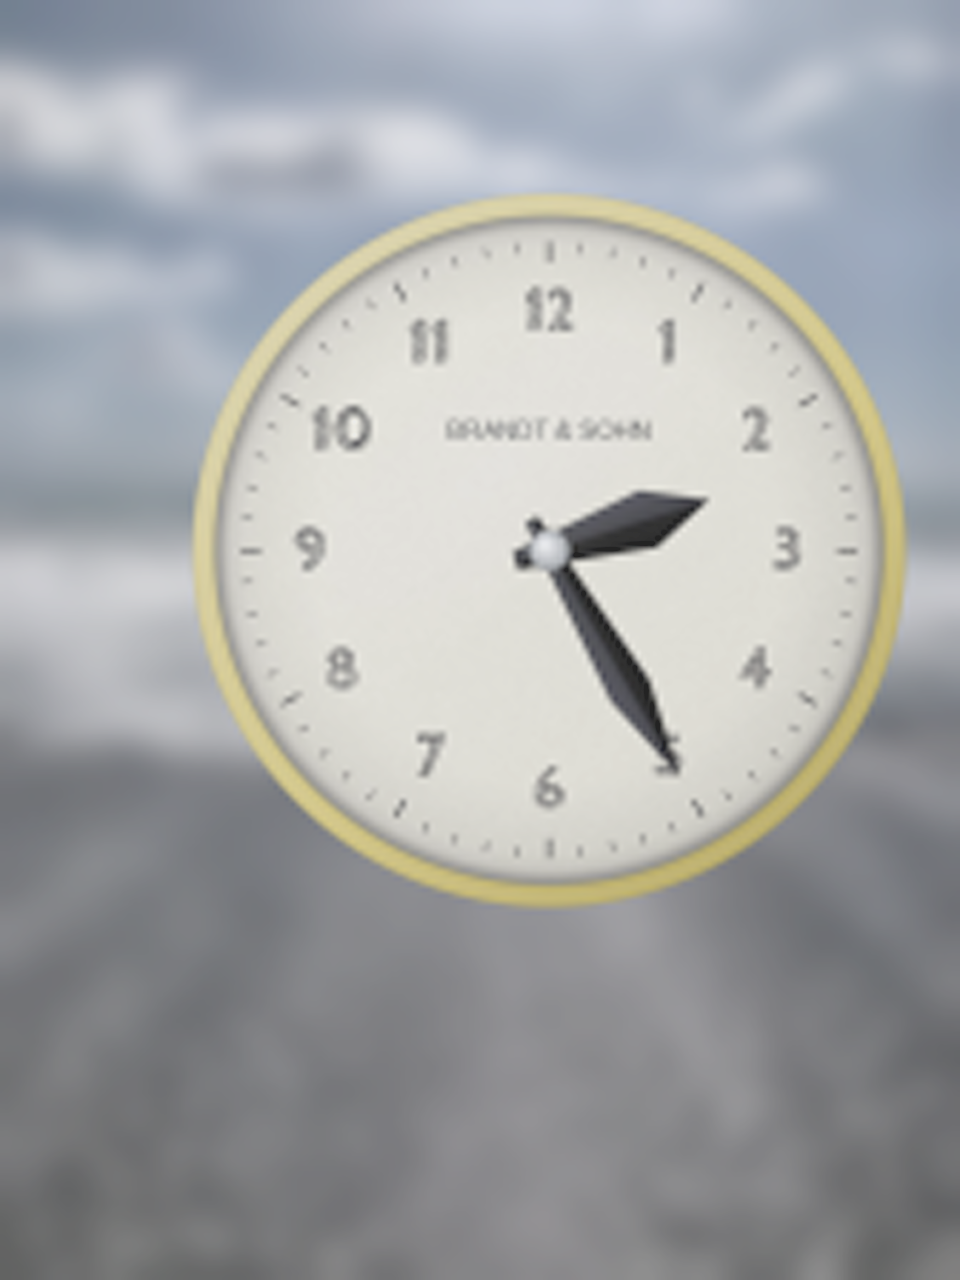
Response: 2:25
